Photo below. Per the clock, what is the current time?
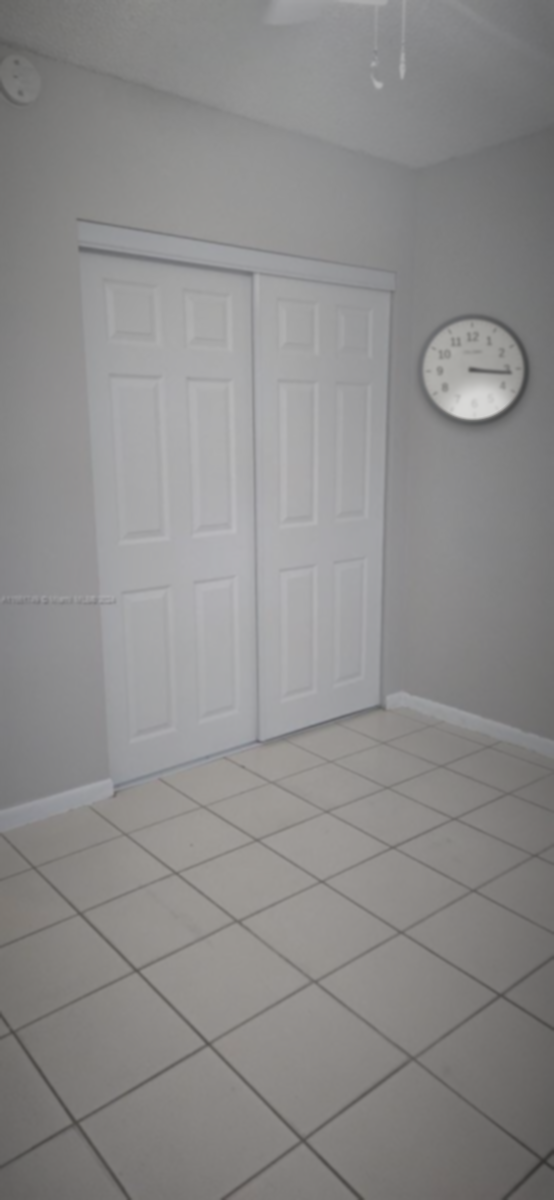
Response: 3:16
